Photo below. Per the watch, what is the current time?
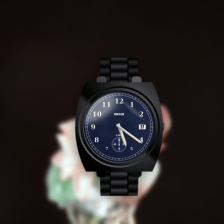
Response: 5:21
